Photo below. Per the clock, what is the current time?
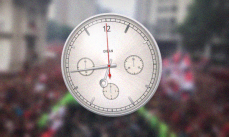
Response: 6:44
